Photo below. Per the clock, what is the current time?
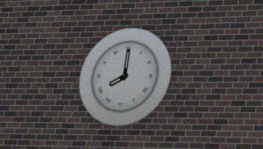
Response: 8:00
